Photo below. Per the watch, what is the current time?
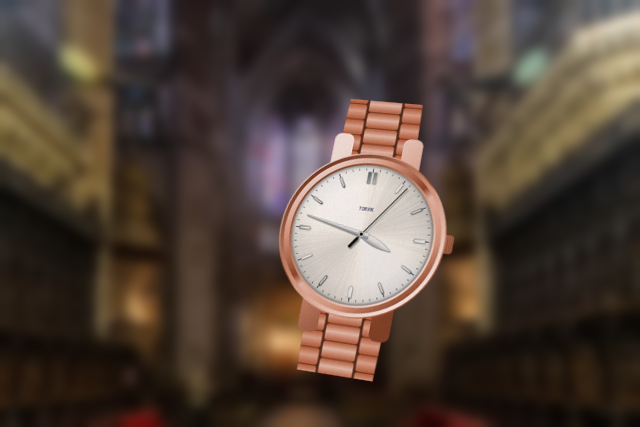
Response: 3:47:06
